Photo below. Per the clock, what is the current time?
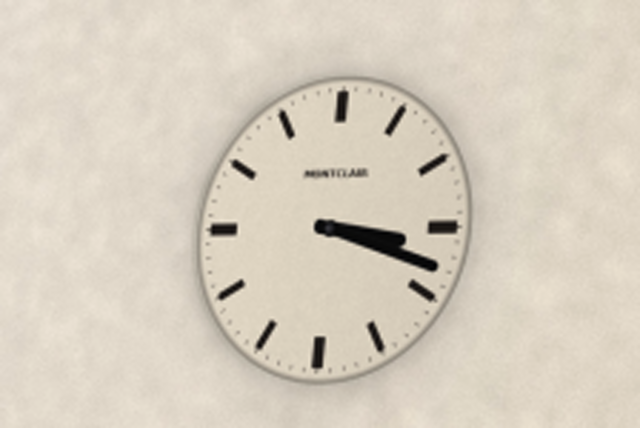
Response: 3:18
